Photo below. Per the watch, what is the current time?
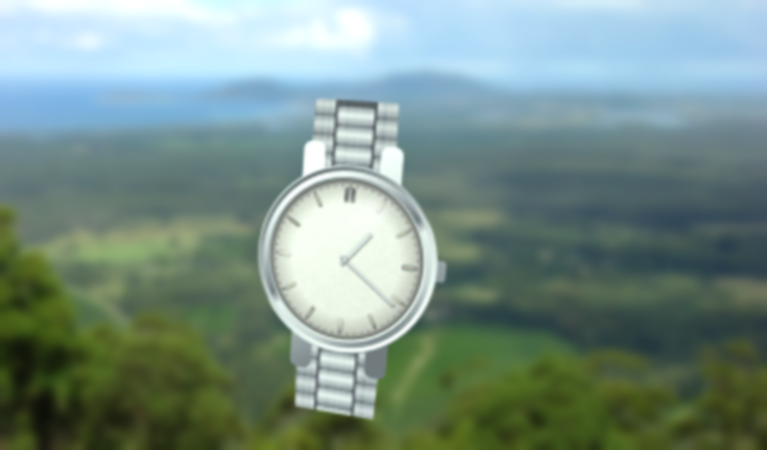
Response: 1:21
